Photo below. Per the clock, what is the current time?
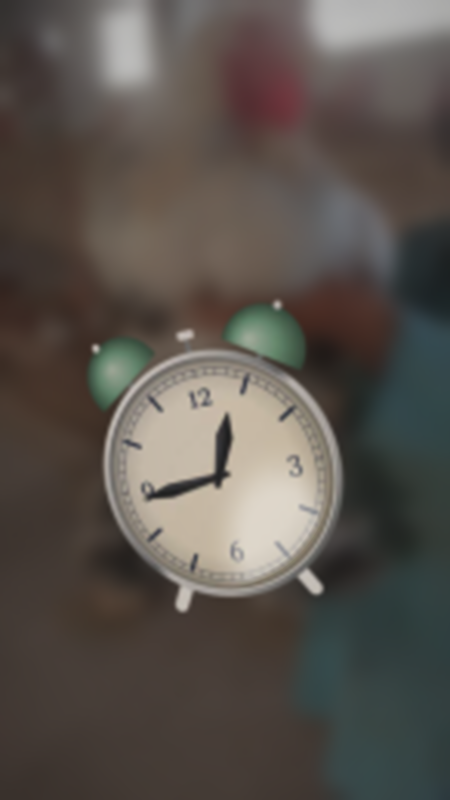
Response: 12:44
